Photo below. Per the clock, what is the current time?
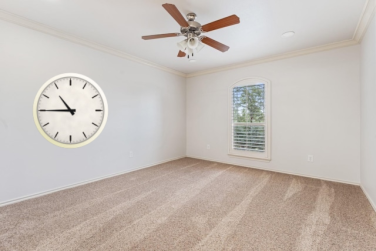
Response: 10:45
